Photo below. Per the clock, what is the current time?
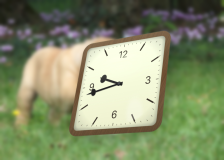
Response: 9:43
